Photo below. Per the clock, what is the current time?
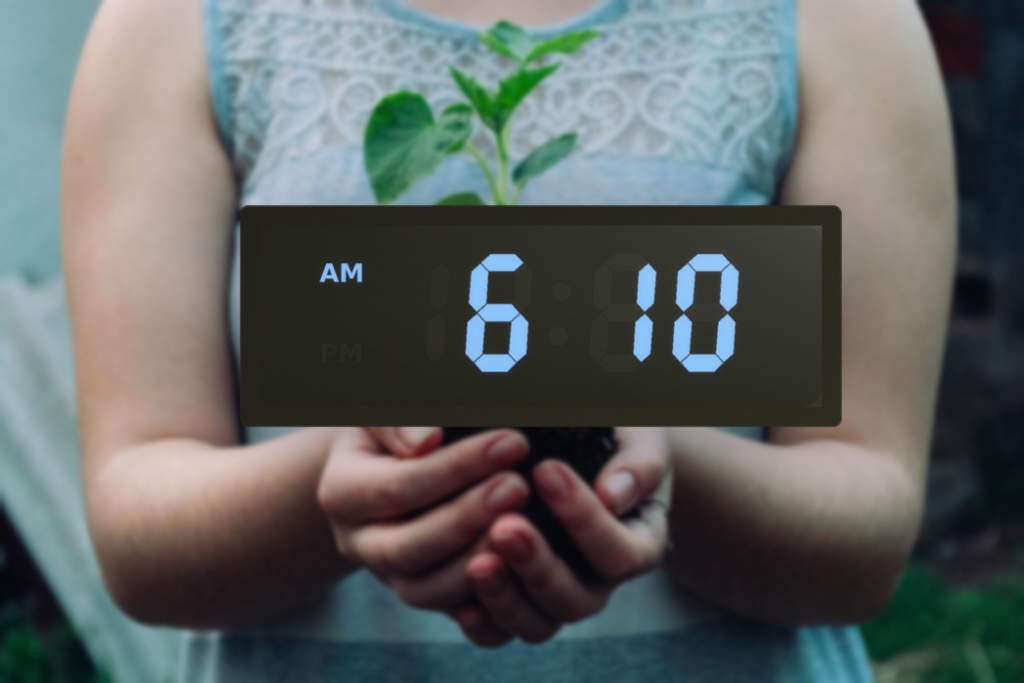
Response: 6:10
